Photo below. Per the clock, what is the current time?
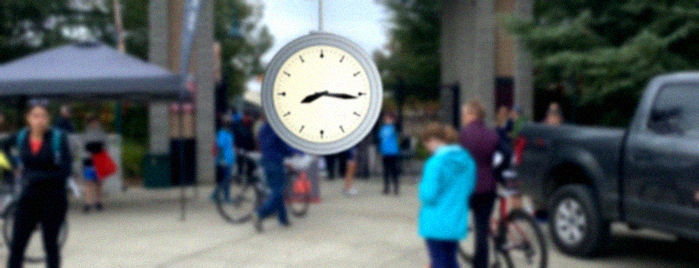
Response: 8:16
